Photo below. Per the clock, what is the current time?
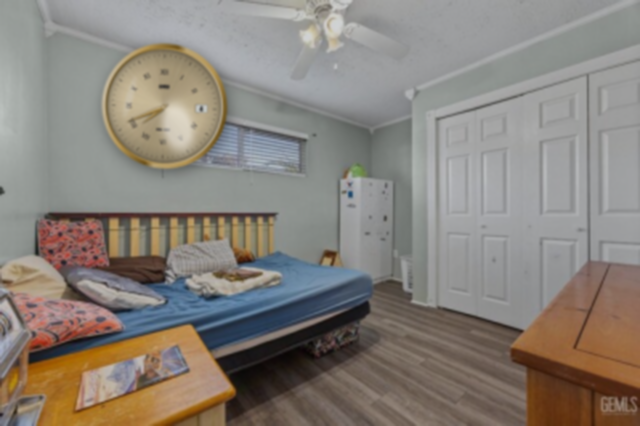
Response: 7:41
